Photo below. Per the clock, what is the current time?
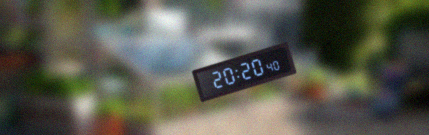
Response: 20:20:40
